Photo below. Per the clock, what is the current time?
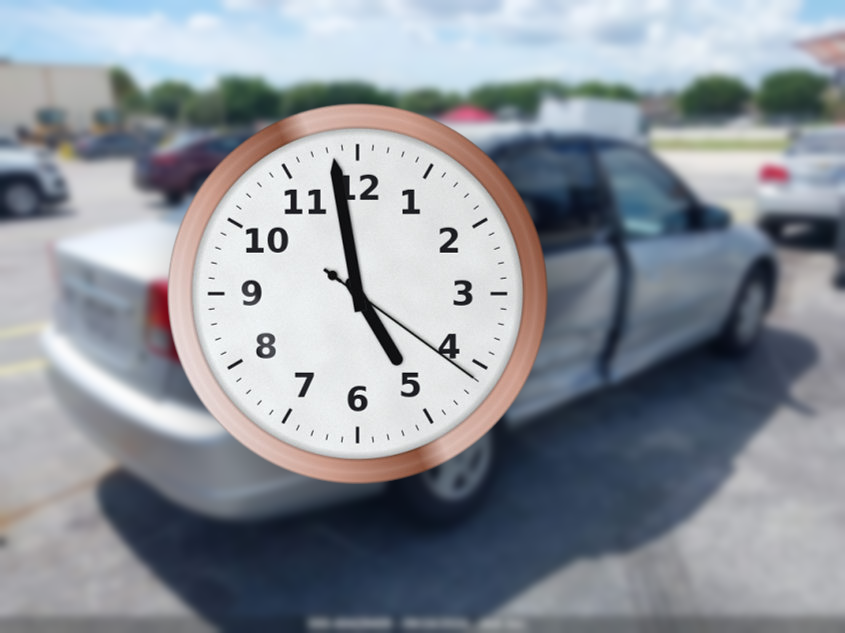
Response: 4:58:21
